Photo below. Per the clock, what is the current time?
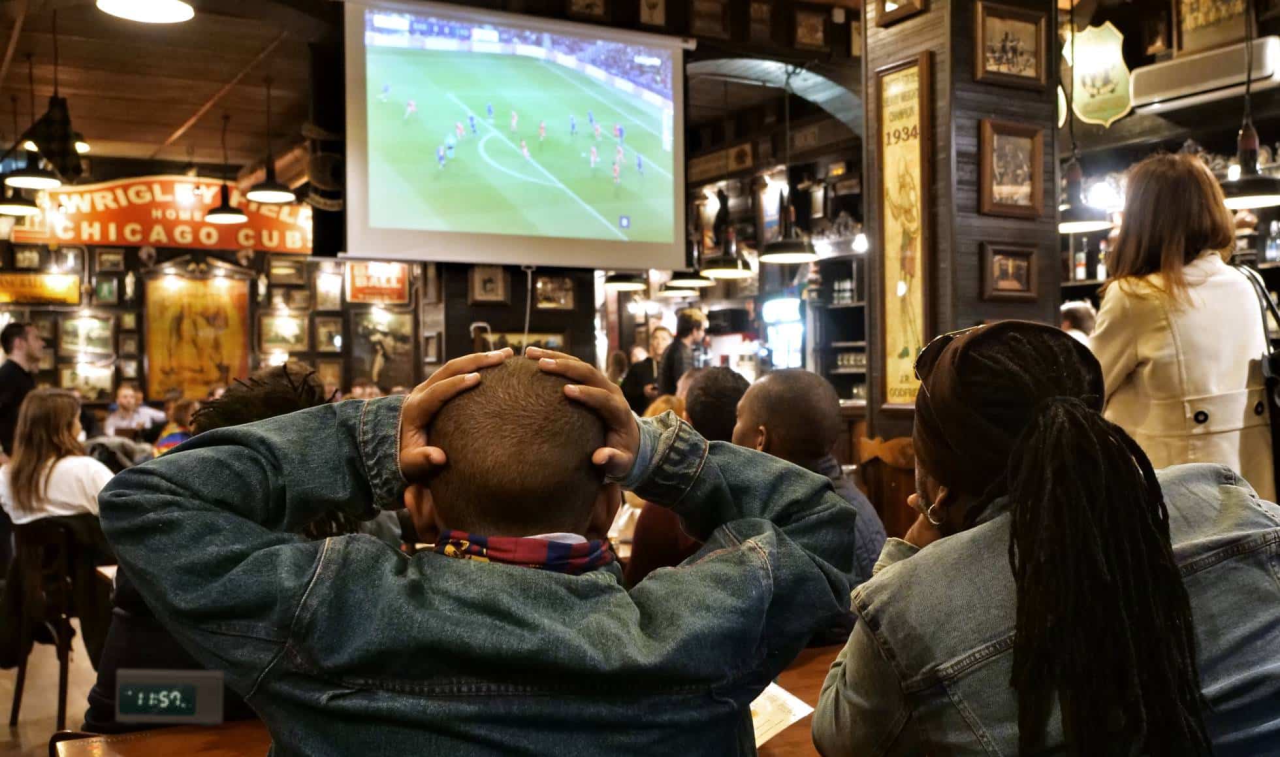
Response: 11:57
